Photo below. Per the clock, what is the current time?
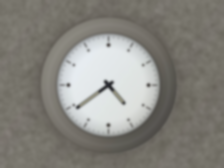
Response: 4:39
